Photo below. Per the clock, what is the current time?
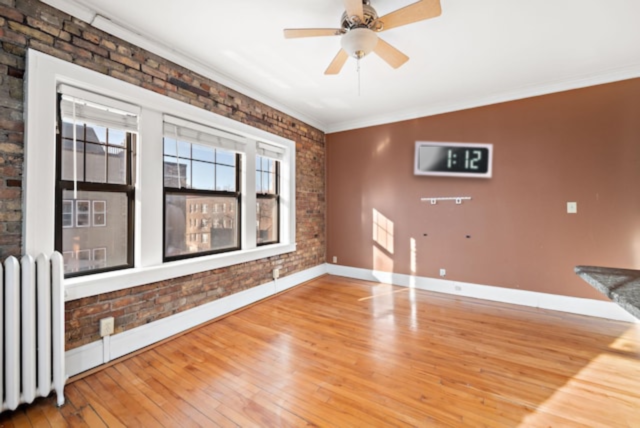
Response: 1:12
